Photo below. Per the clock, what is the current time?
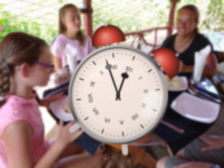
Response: 11:53
